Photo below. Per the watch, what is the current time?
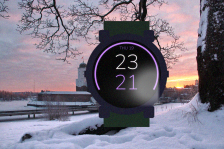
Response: 23:21
